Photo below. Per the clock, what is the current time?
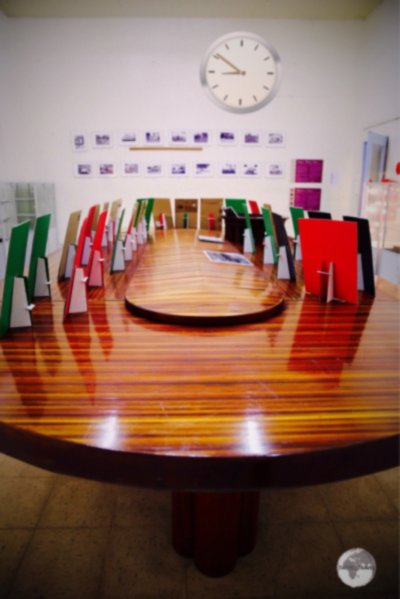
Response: 8:51
